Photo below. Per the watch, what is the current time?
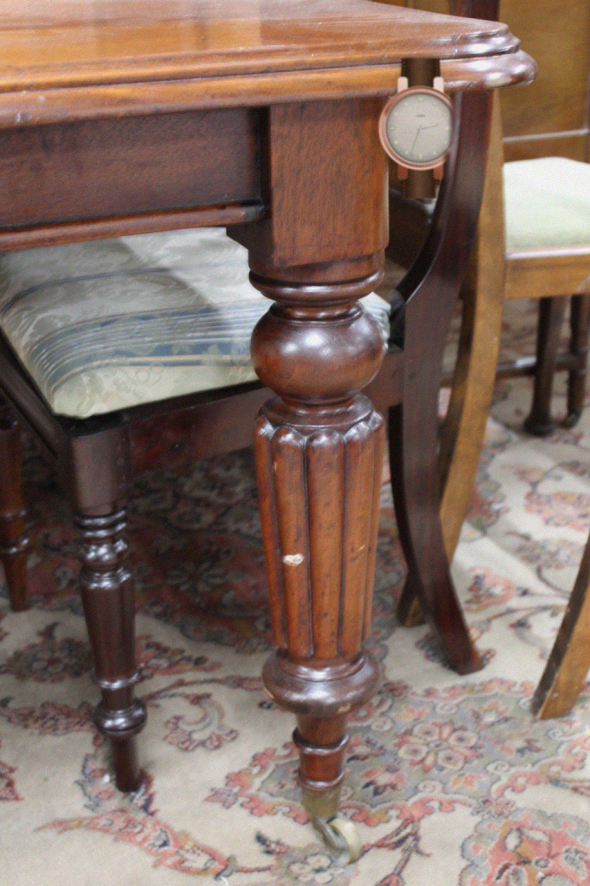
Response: 2:33
